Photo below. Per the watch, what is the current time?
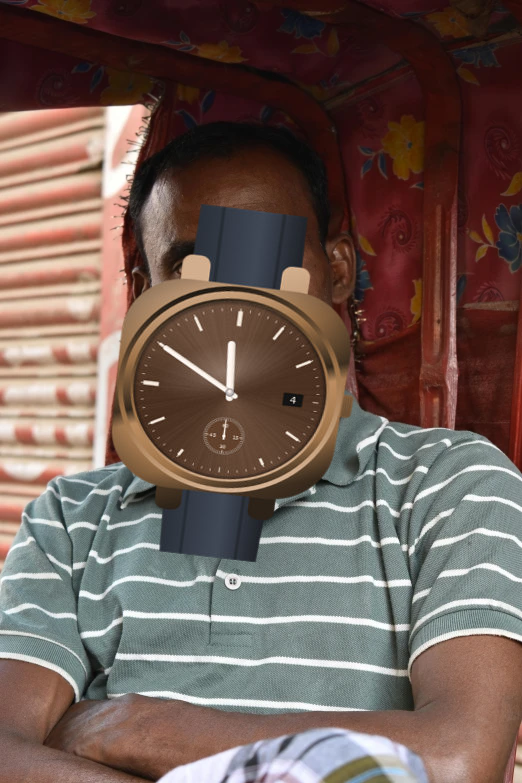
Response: 11:50
